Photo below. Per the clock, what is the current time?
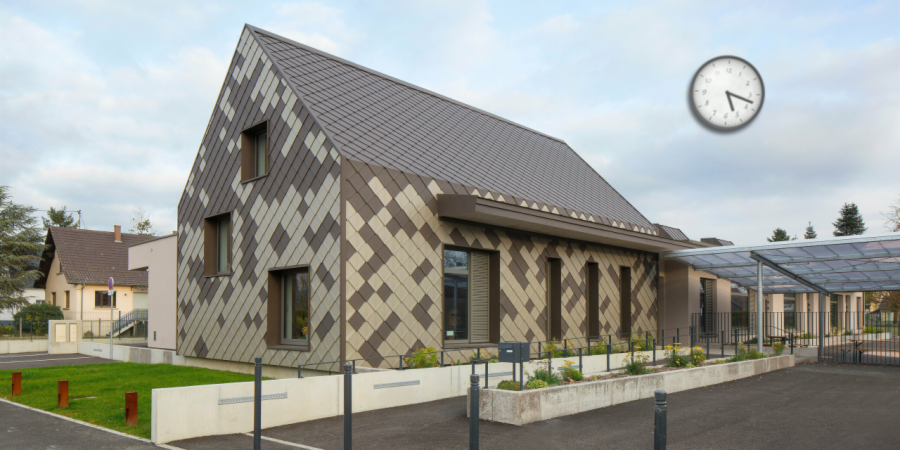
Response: 5:18
